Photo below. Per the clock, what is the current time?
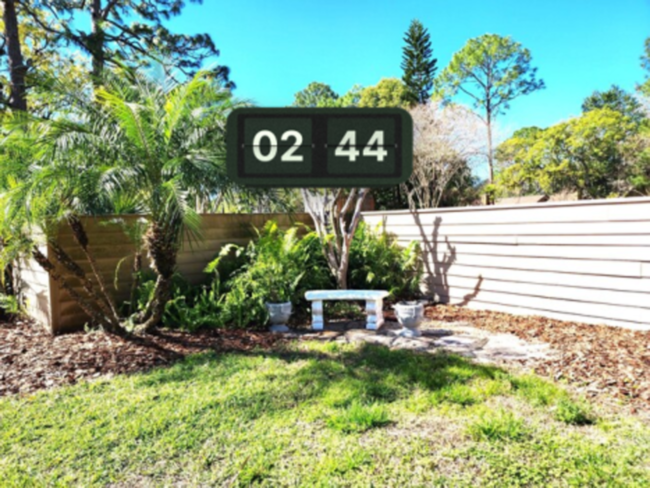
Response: 2:44
